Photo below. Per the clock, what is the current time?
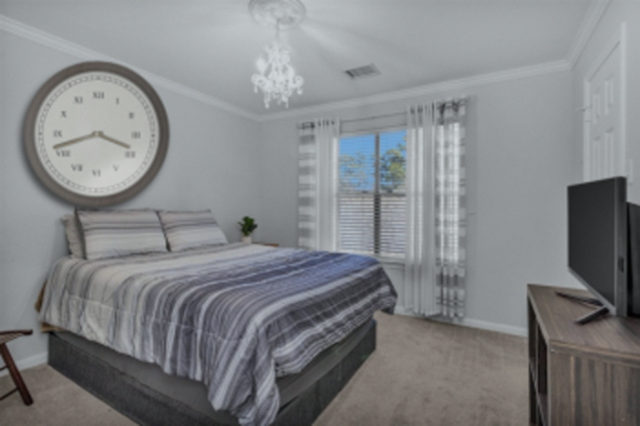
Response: 3:42
